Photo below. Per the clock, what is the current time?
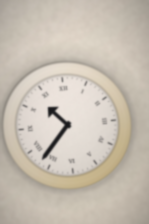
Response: 10:37
